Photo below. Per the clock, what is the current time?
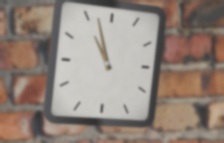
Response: 10:57
